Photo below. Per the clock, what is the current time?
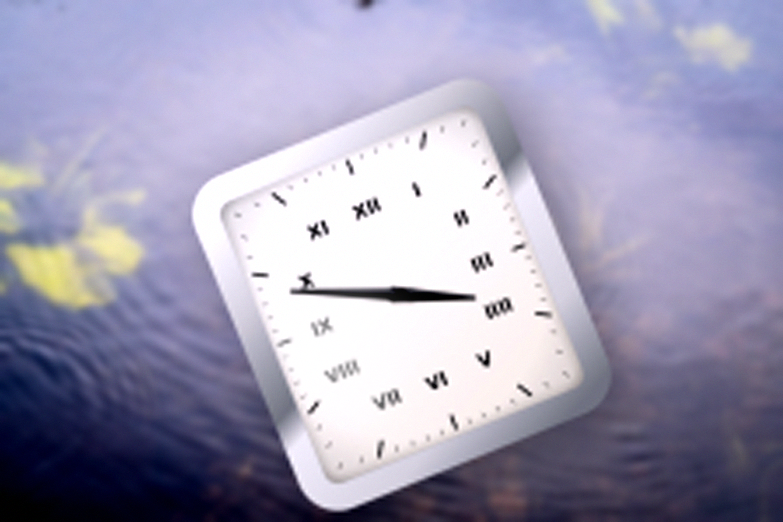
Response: 3:49
